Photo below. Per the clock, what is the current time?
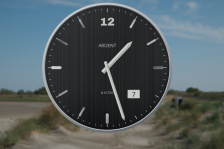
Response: 1:27
